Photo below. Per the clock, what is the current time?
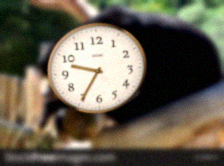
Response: 9:35
